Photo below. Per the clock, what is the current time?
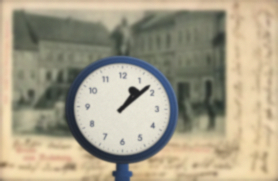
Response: 1:08
